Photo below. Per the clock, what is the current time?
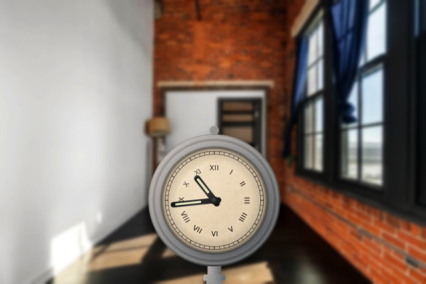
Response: 10:44
